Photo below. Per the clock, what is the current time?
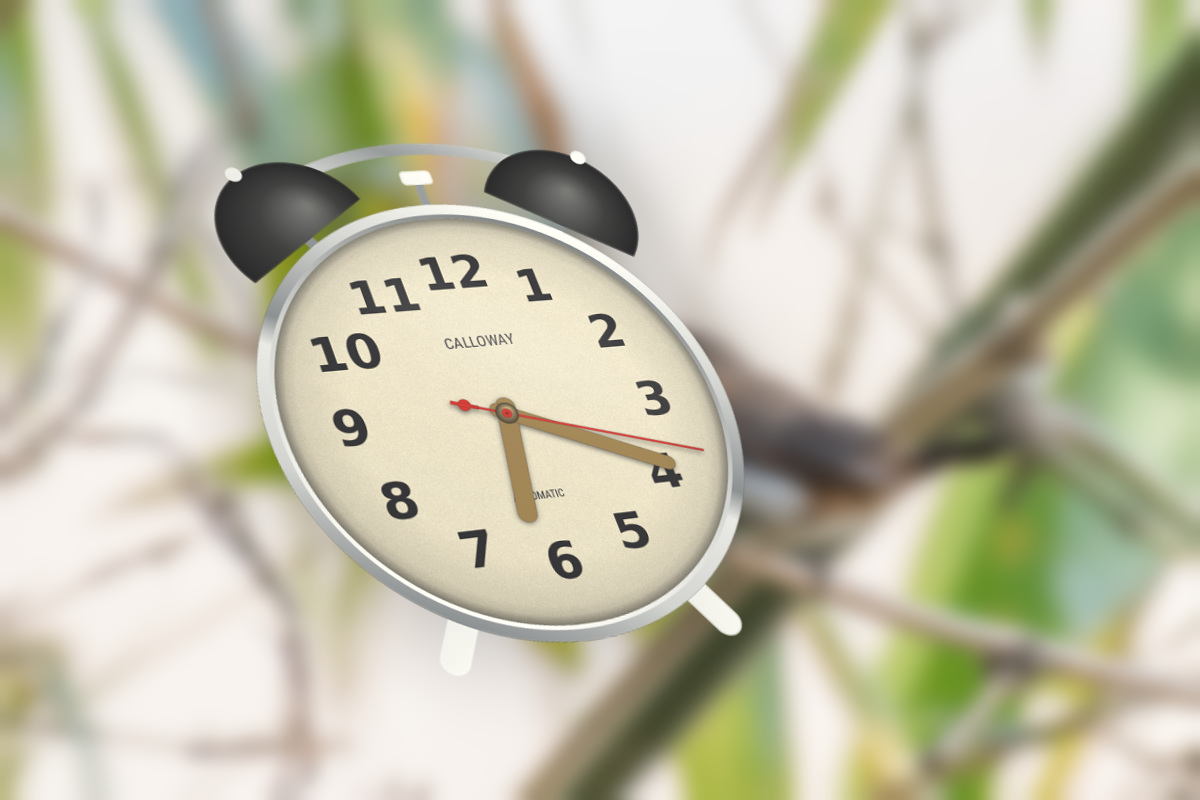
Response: 6:19:18
